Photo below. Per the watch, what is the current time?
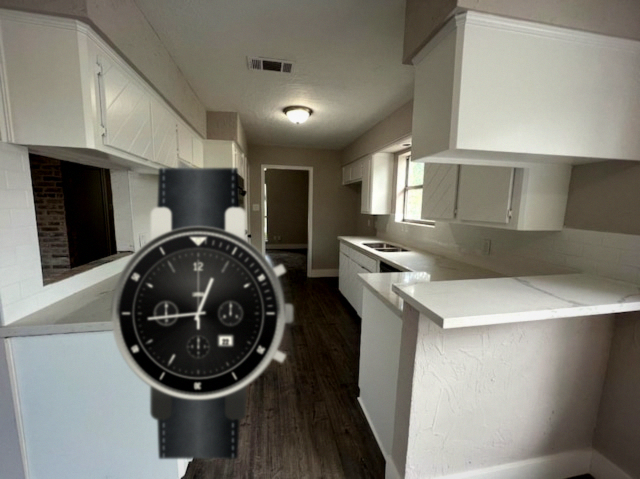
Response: 12:44
